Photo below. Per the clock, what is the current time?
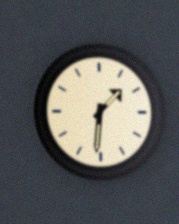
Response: 1:31
